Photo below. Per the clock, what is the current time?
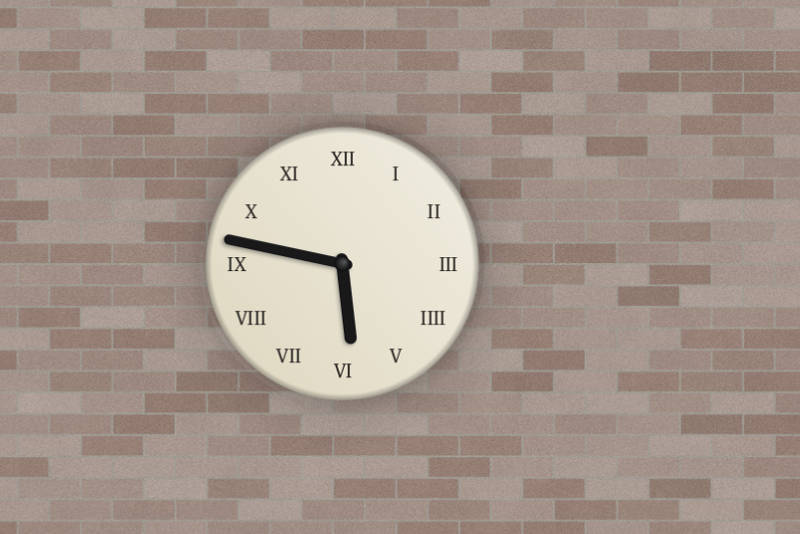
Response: 5:47
